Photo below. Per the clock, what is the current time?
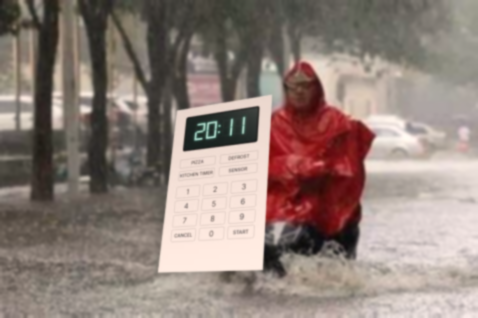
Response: 20:11
